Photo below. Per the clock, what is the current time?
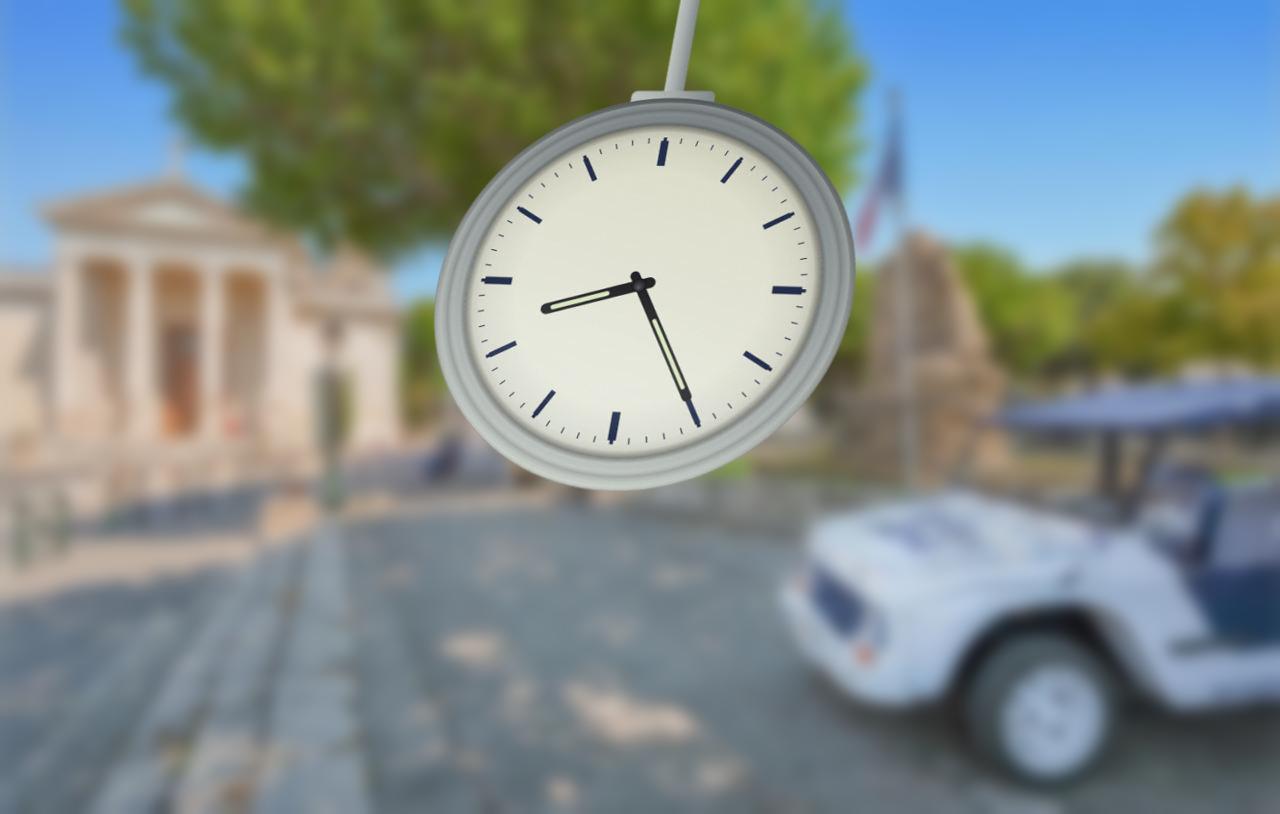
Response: 8:25
